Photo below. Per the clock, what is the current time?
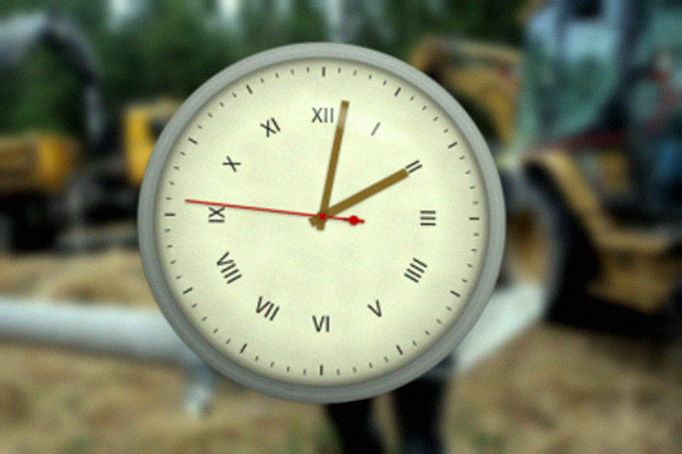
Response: 2:01:46
